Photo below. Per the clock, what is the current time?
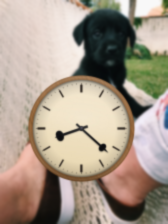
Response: 8:22
